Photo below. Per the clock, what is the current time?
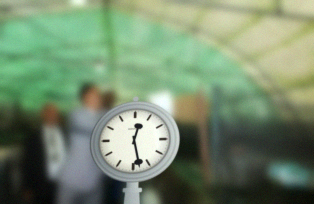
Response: 12:28
